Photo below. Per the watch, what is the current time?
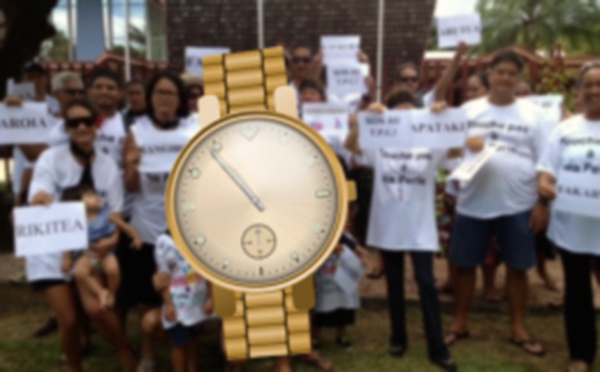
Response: 10:54
